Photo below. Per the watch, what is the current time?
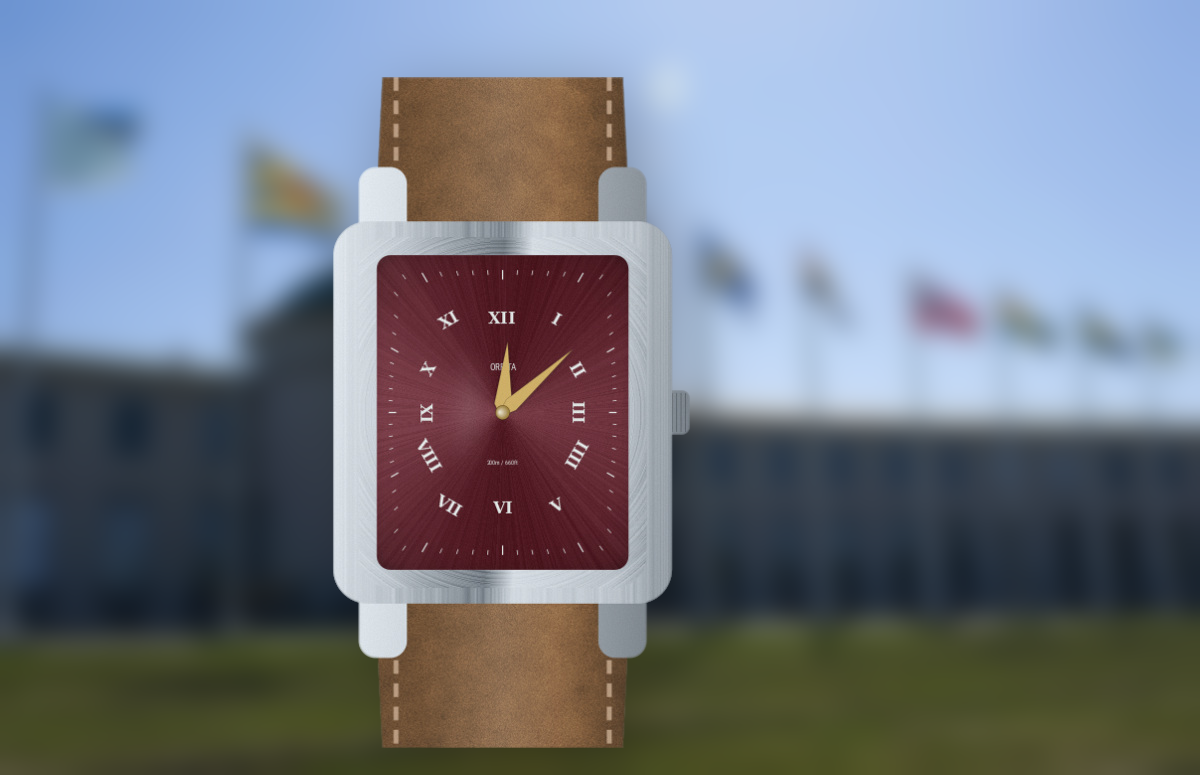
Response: 12:08
